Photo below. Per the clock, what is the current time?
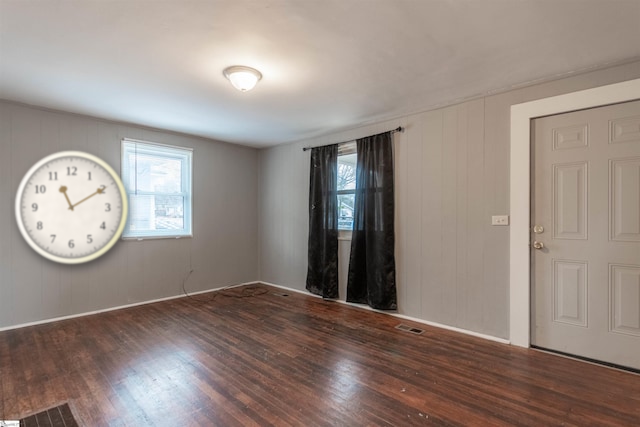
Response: 11:10
